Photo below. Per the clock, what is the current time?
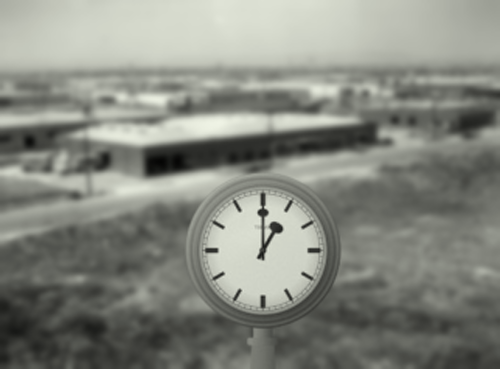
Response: 1:00
